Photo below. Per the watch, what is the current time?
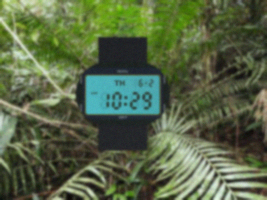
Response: 10:29
